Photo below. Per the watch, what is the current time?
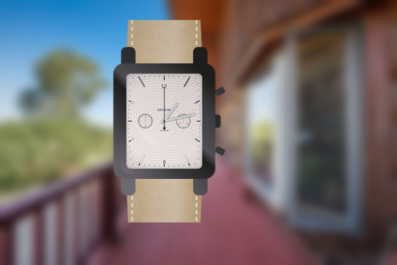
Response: 1:13
